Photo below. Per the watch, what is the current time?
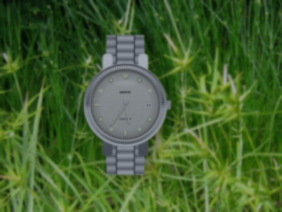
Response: 5:36
